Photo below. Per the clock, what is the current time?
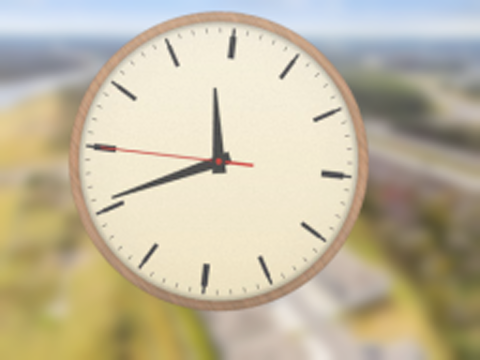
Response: 11:40:45
